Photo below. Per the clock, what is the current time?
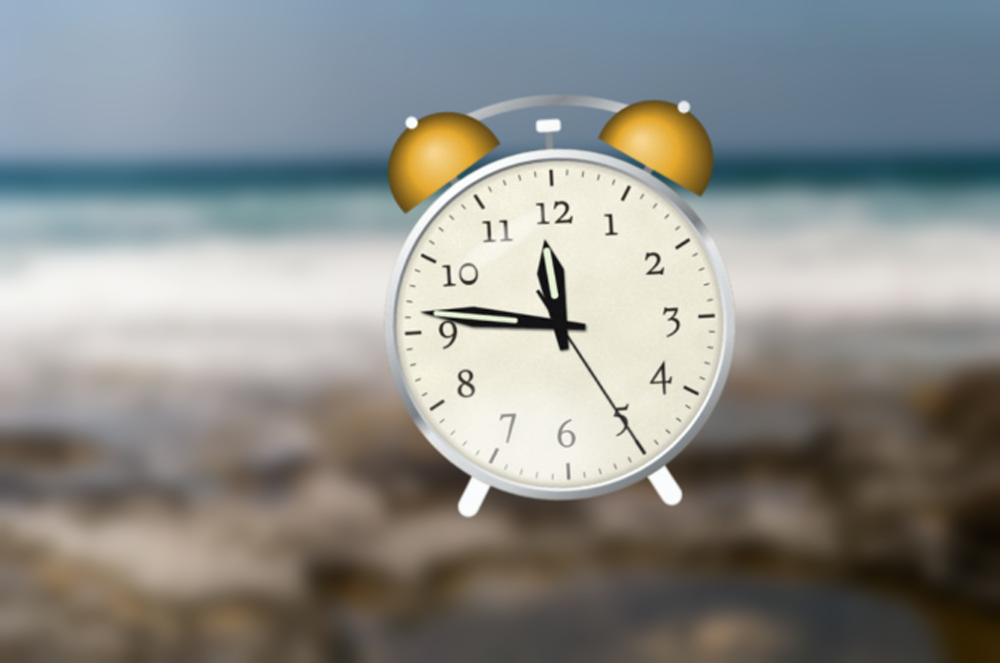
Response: 11:46:25
